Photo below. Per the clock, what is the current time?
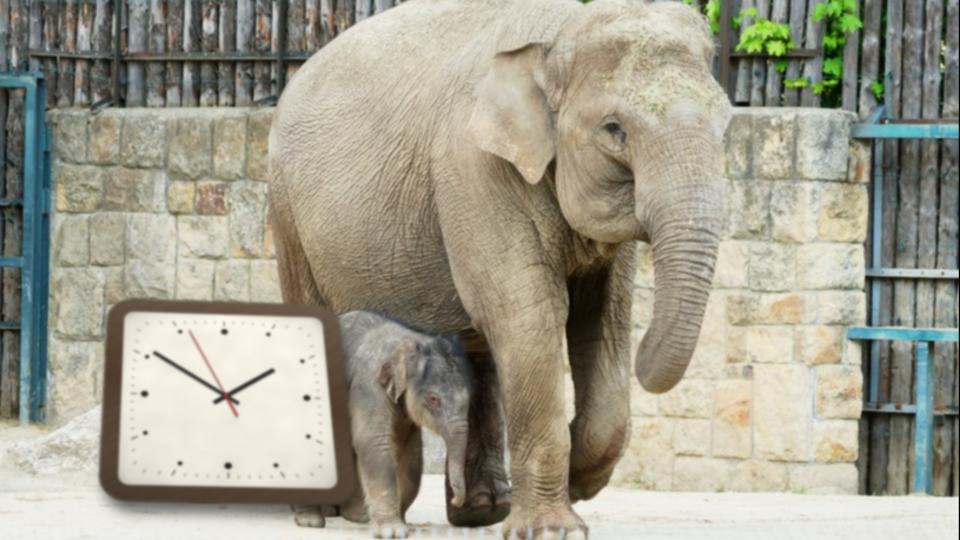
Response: 1:50:56
